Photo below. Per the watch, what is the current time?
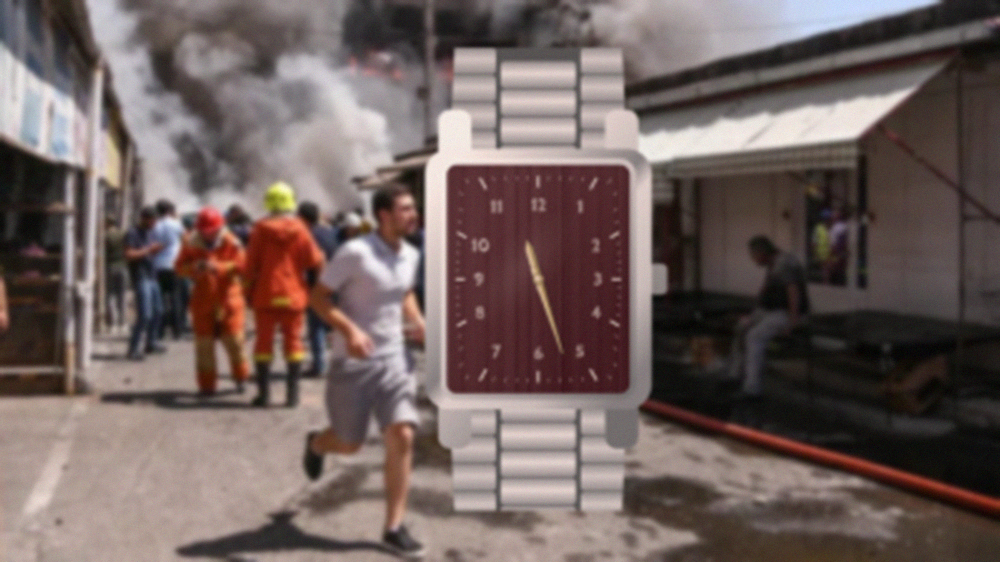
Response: 11:27
